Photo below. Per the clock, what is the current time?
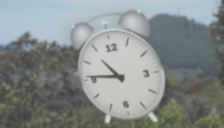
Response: 10:46
